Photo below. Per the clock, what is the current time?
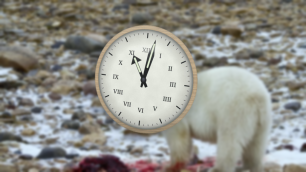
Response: 11:02
